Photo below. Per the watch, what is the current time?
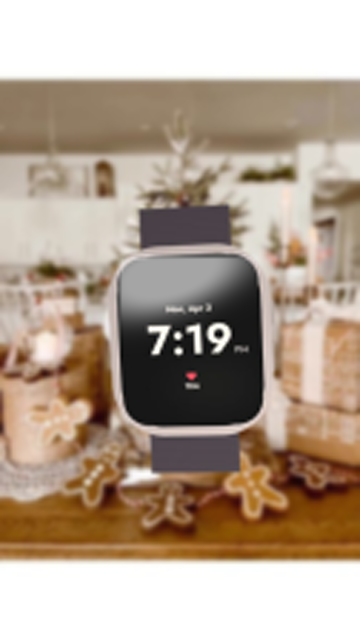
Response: 7:19
